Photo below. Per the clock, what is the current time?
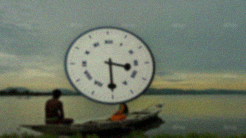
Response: 3:30
